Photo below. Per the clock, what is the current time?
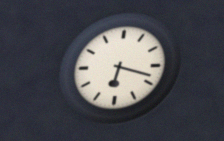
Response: 6:18
